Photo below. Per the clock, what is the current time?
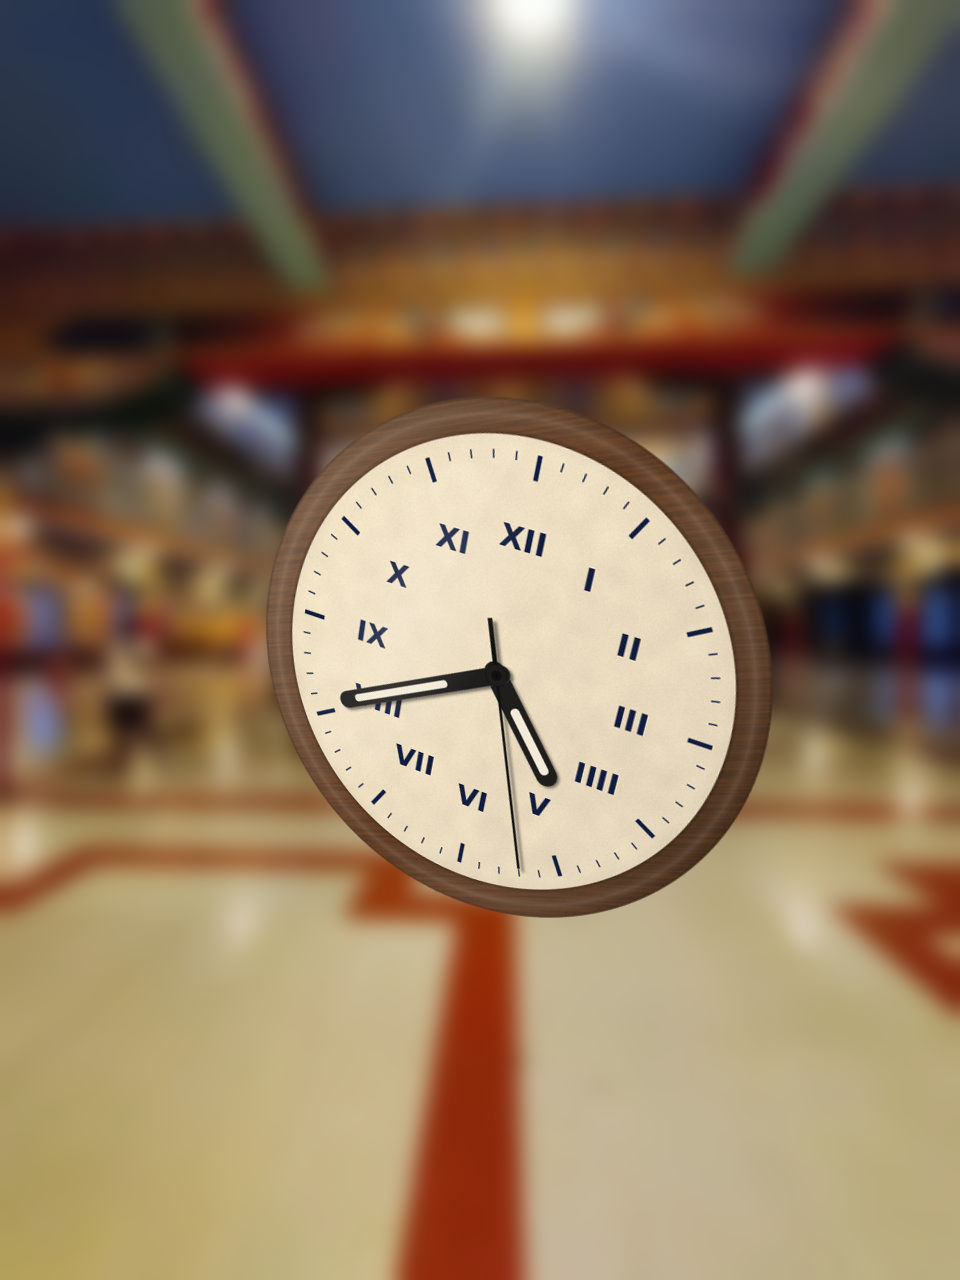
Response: 4:40:27
